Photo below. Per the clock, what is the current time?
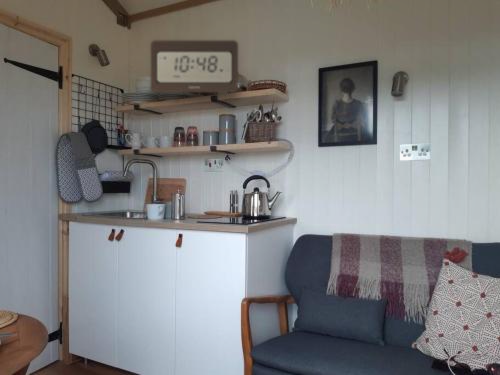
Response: 10:48
